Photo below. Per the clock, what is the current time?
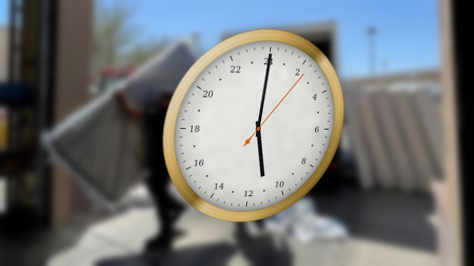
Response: 11:00:06
